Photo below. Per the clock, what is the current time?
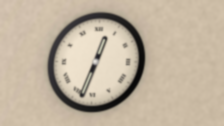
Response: 12:33
